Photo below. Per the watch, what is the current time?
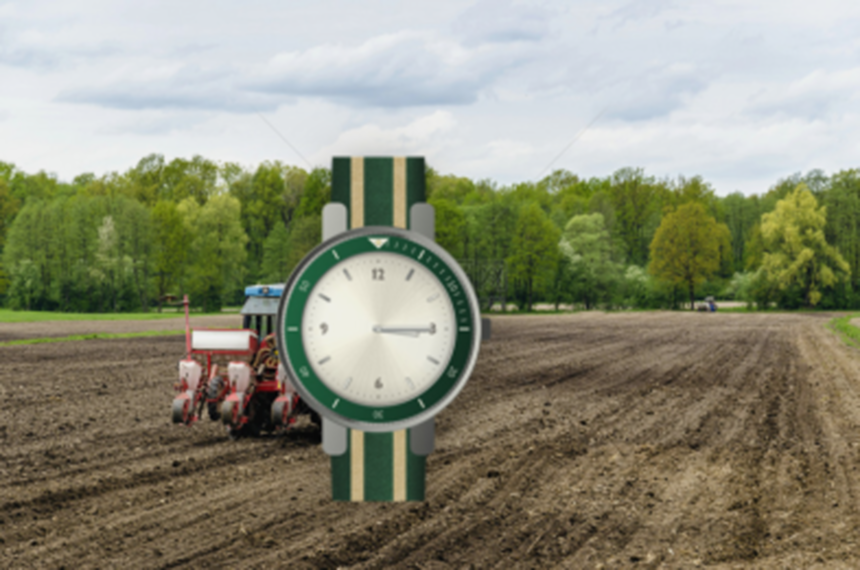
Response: 3:15
